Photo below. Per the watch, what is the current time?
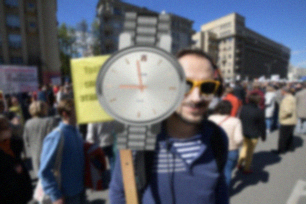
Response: 8:58
